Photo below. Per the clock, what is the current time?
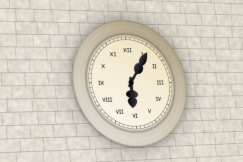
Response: 6:06
